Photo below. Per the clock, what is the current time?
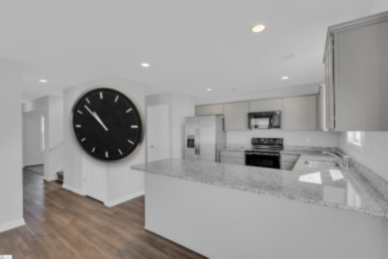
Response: 10:53
